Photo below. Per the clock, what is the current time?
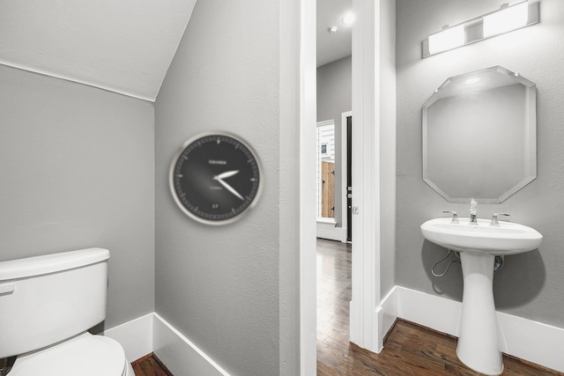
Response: 2:21
